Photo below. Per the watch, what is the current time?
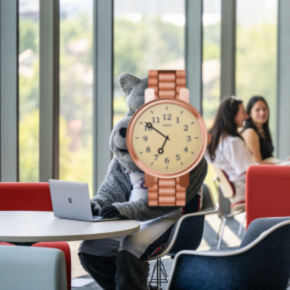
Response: 6:51
